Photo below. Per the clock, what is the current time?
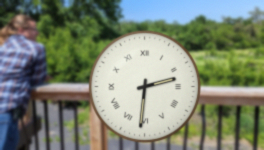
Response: 2:31
